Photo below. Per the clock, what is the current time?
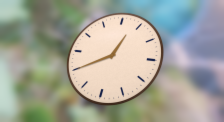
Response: 12:40
